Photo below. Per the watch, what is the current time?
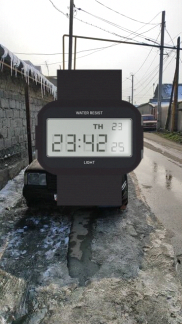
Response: 23:42:25
